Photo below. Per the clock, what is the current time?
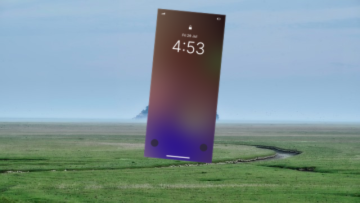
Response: 4:53
